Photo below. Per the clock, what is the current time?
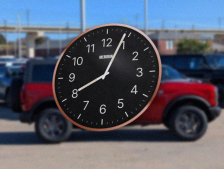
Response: 8:04
